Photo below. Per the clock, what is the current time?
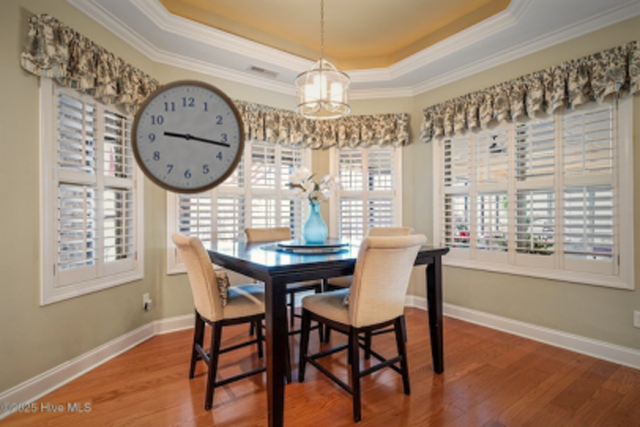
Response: 9:17
